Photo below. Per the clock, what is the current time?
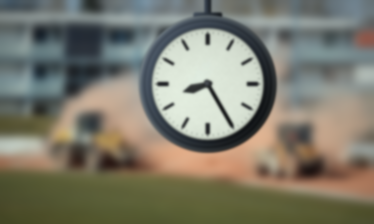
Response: 8:25
